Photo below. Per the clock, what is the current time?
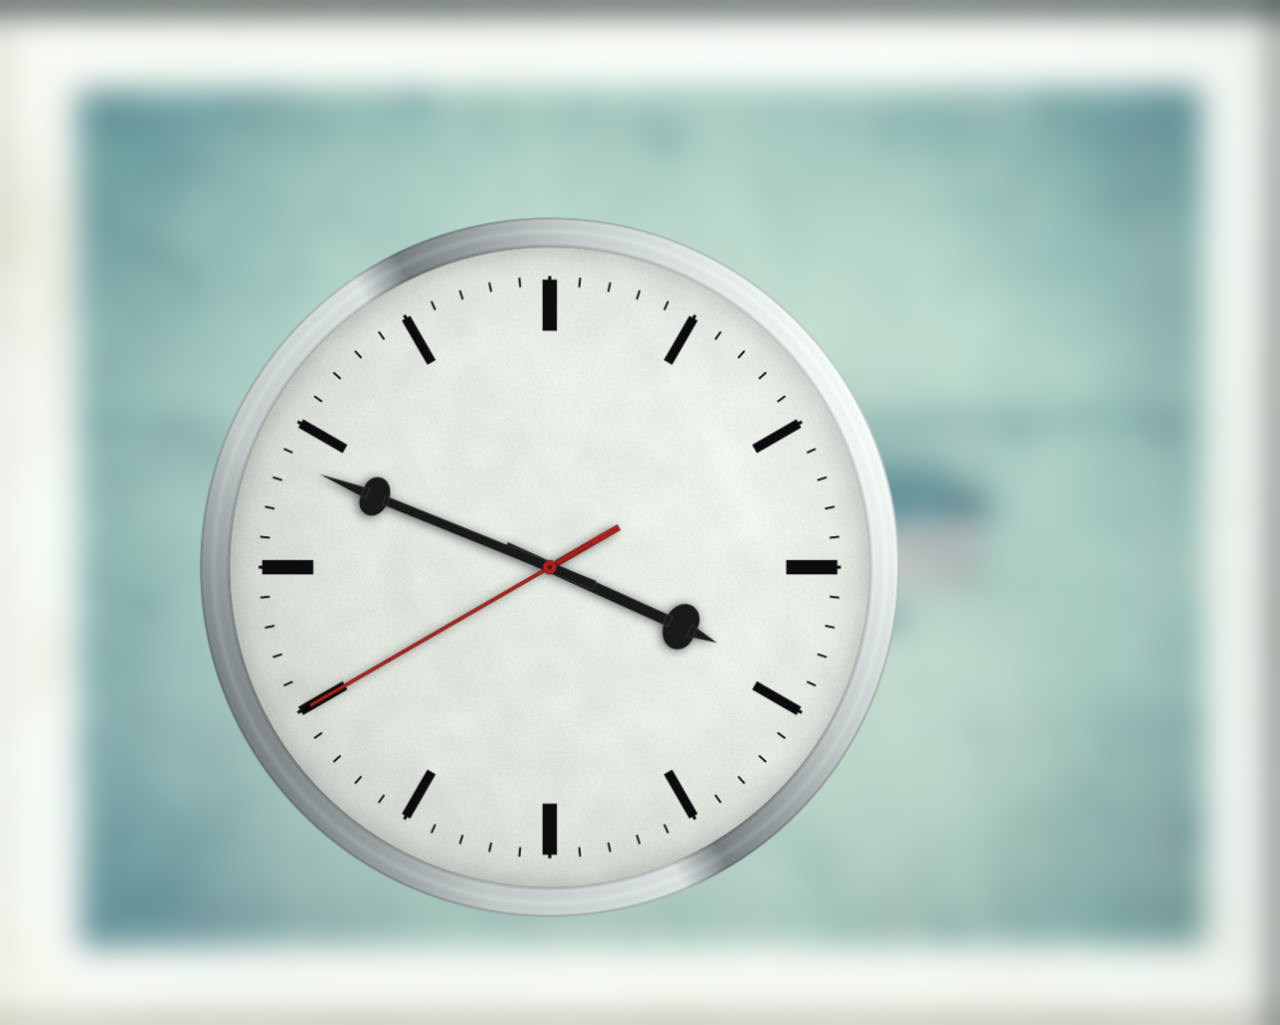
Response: 3:48:40
